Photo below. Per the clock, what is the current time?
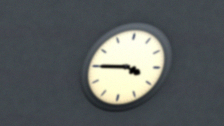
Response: 3:45
